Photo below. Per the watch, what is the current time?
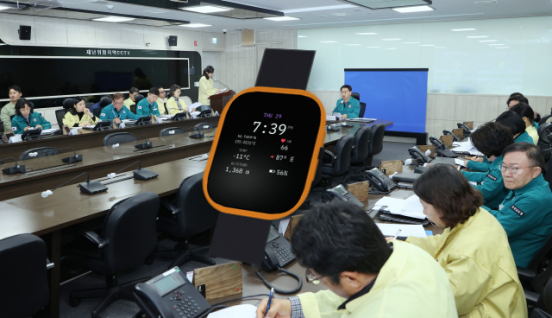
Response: 7:39
